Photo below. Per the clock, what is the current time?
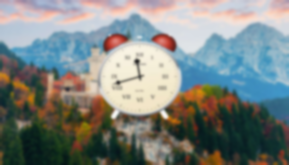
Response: 11:42
